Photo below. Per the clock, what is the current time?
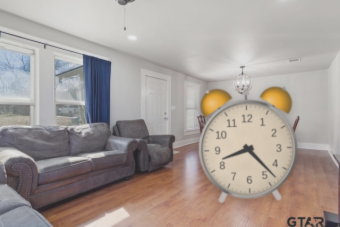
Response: 8:23
